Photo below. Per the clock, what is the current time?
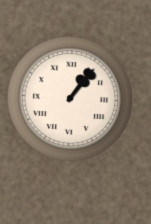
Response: 1:06
